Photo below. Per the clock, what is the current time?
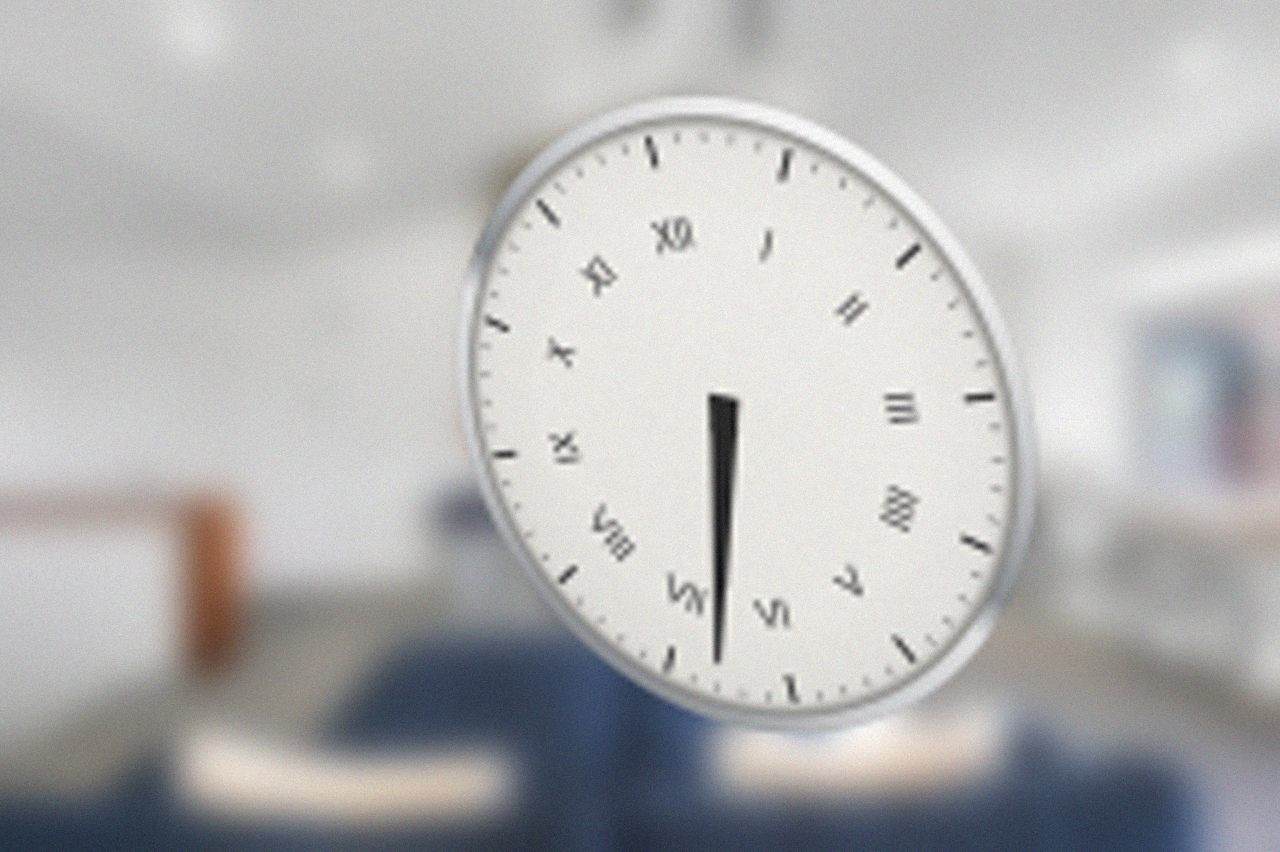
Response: 6:33
